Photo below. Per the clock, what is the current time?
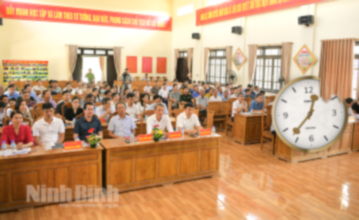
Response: 12:37
